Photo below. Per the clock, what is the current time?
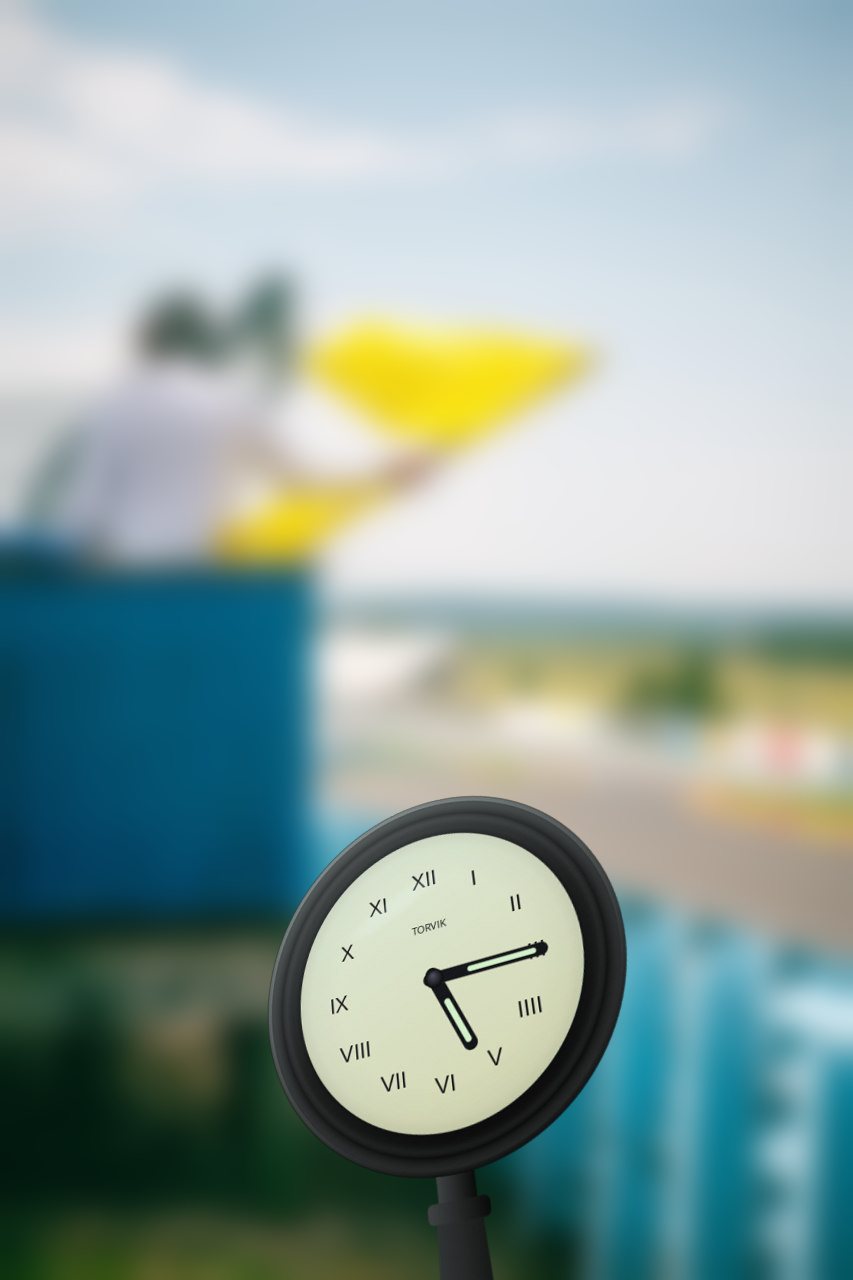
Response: 5:15
